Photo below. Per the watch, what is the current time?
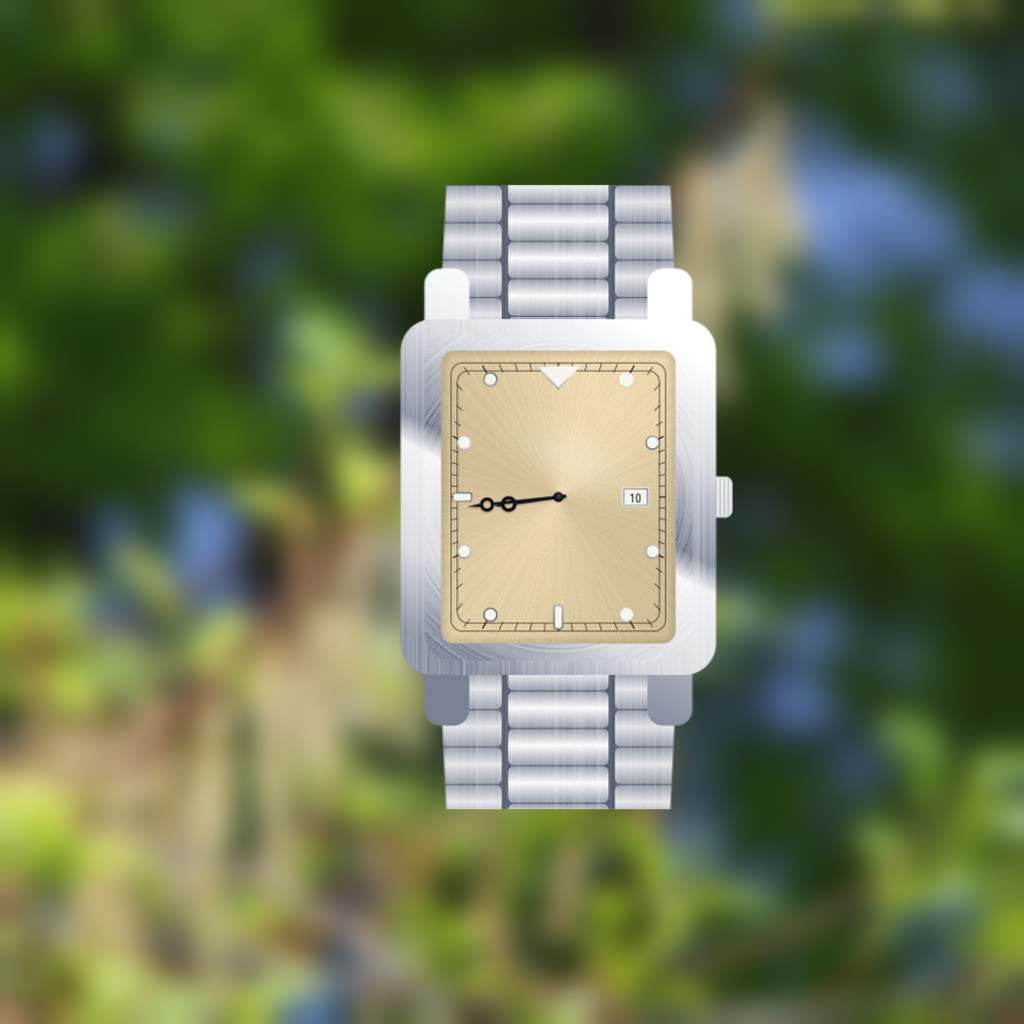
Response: 8:44
